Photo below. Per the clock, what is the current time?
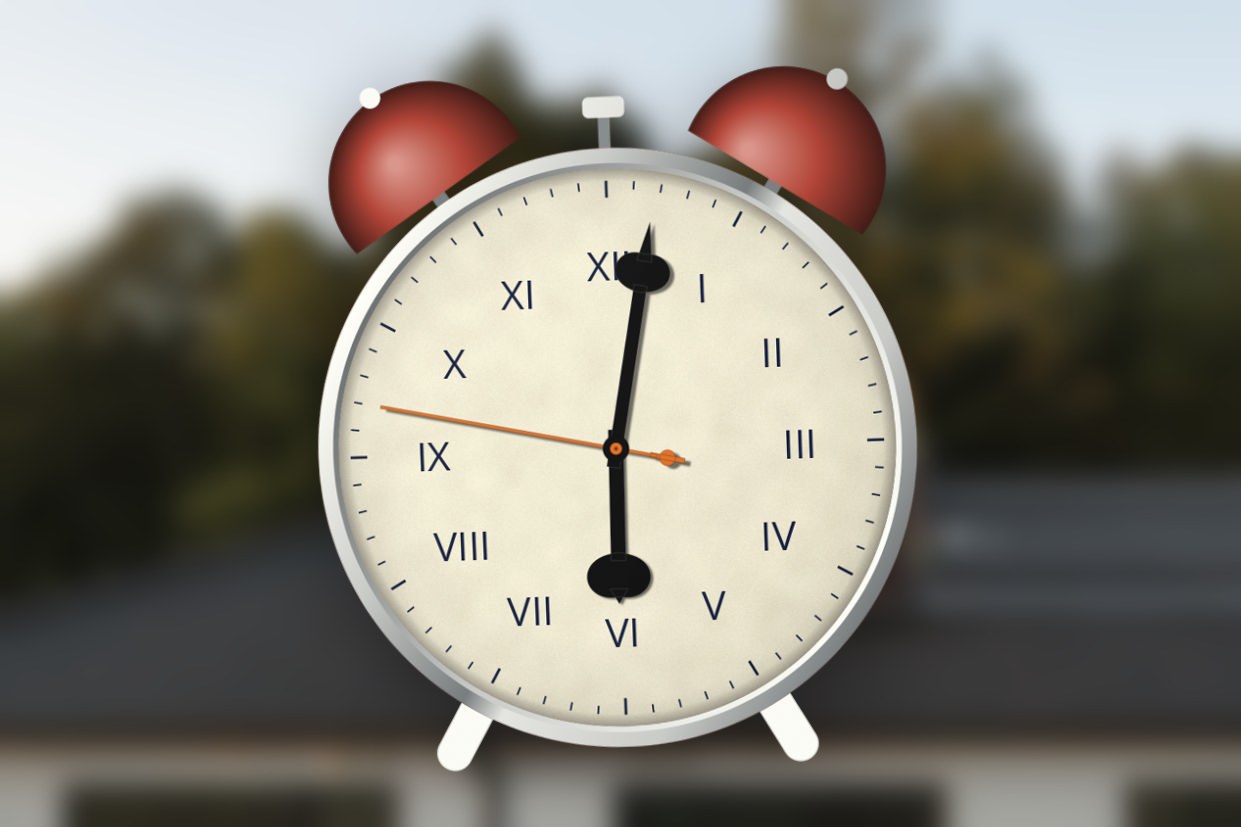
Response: 6:01:47
